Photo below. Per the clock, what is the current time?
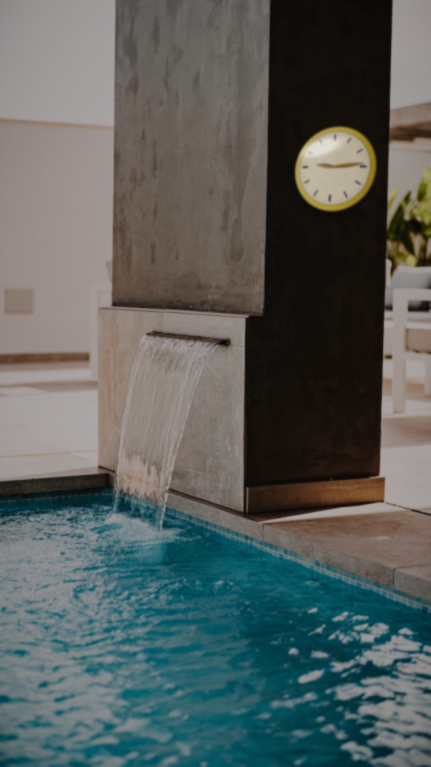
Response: 9:14
